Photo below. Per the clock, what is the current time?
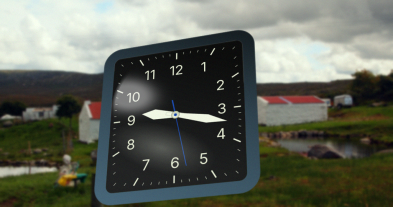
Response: 9:17:28
